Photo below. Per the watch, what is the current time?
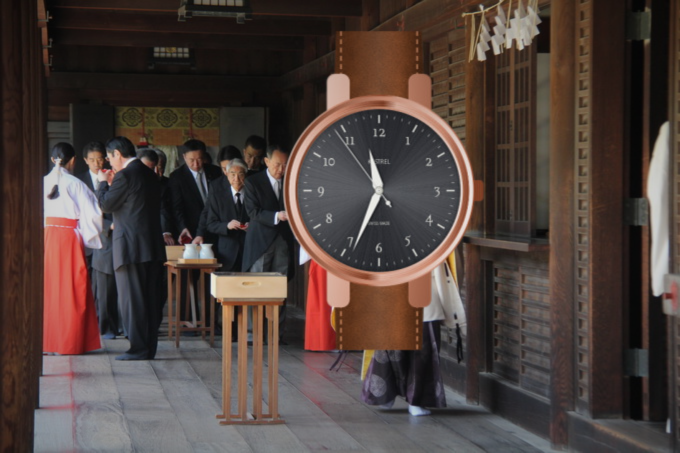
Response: 11:33:54
